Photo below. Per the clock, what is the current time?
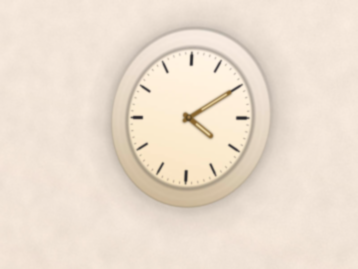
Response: 4:10
